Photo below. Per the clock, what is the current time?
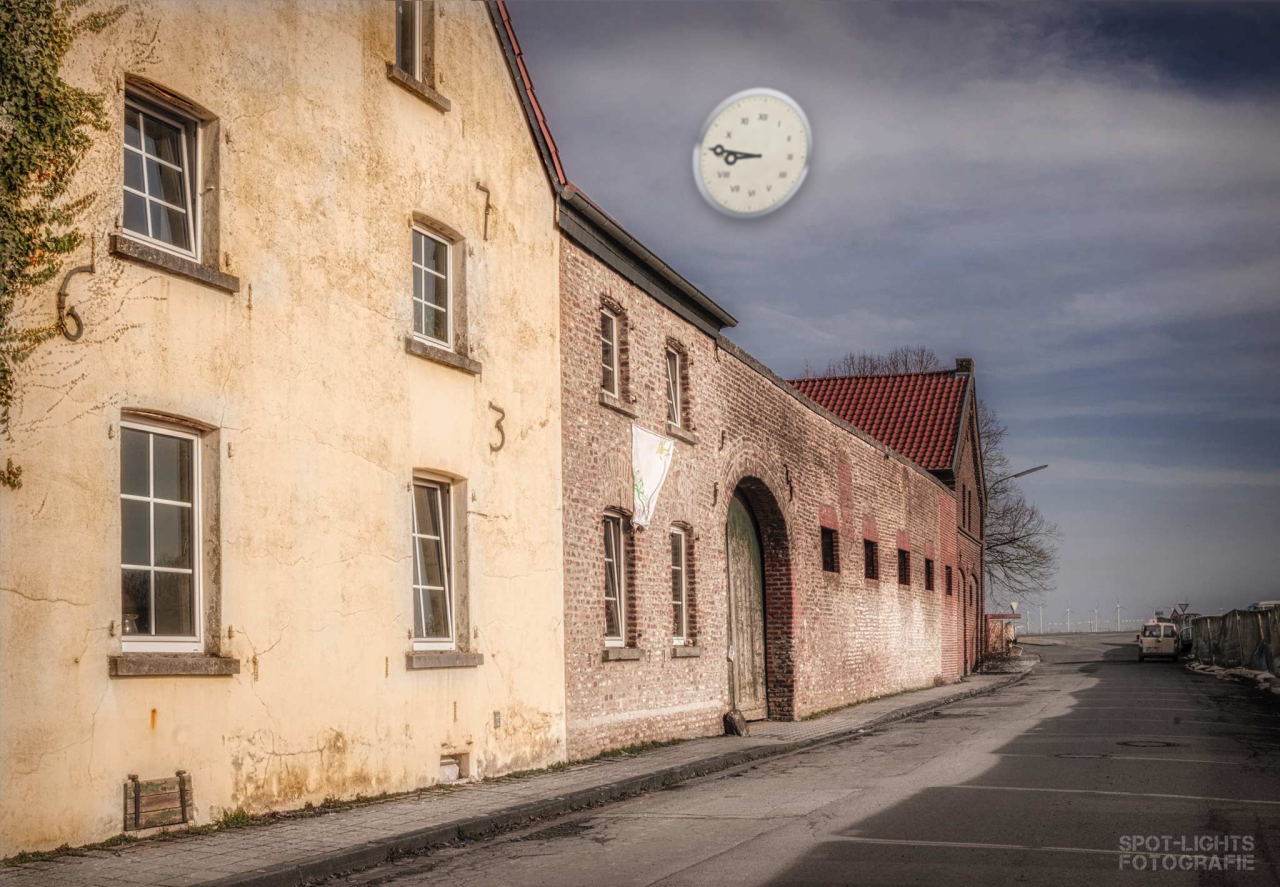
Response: 8:46
